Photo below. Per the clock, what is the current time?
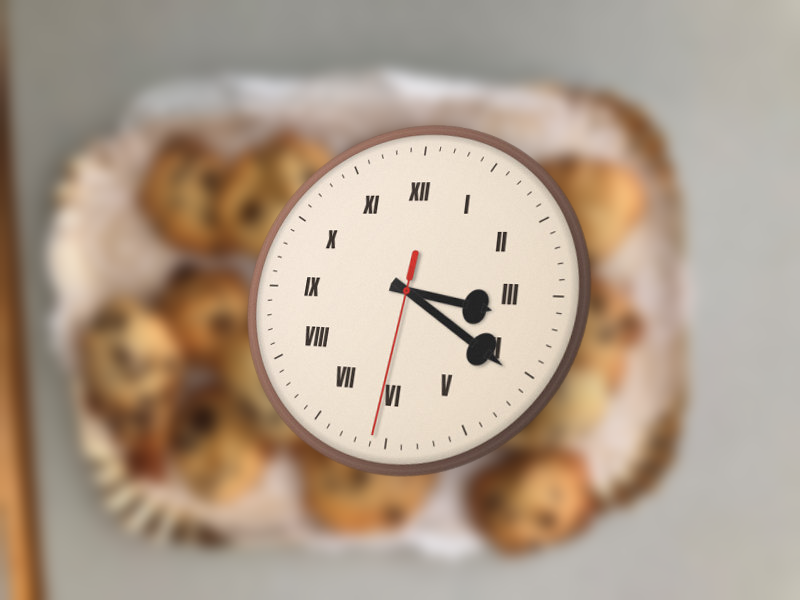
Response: 3:20:31
